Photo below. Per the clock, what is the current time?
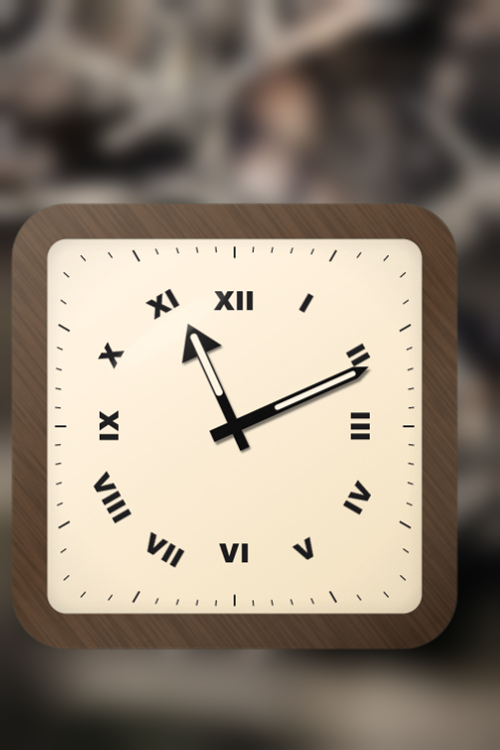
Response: 11:11
